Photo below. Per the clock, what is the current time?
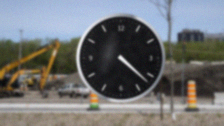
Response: 4:22
